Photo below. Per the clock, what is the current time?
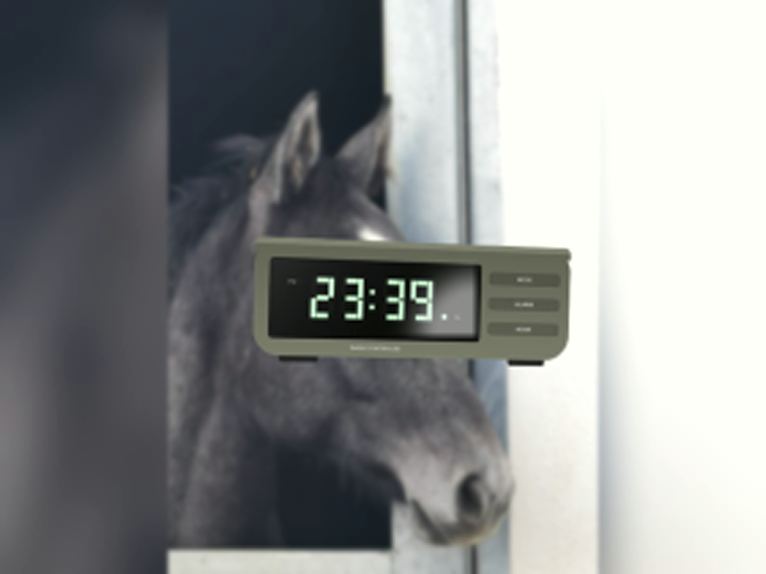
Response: 23:39
